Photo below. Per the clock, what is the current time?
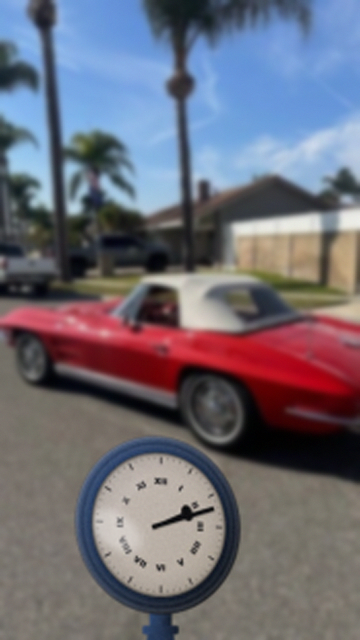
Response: 2:12
